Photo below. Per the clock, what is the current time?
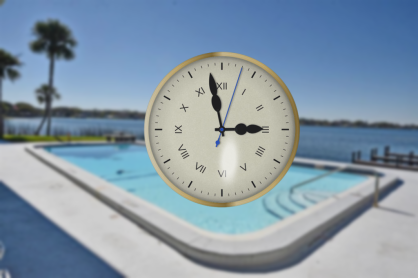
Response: 2:58:03
